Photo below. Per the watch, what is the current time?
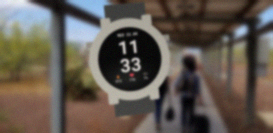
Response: 11:33
